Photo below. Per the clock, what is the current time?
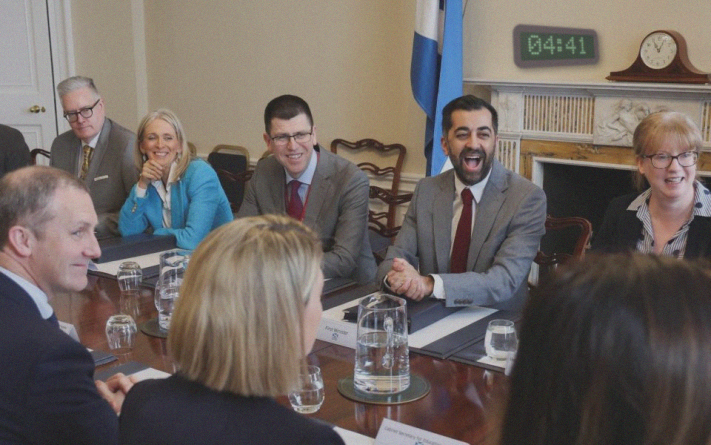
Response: 4:41
